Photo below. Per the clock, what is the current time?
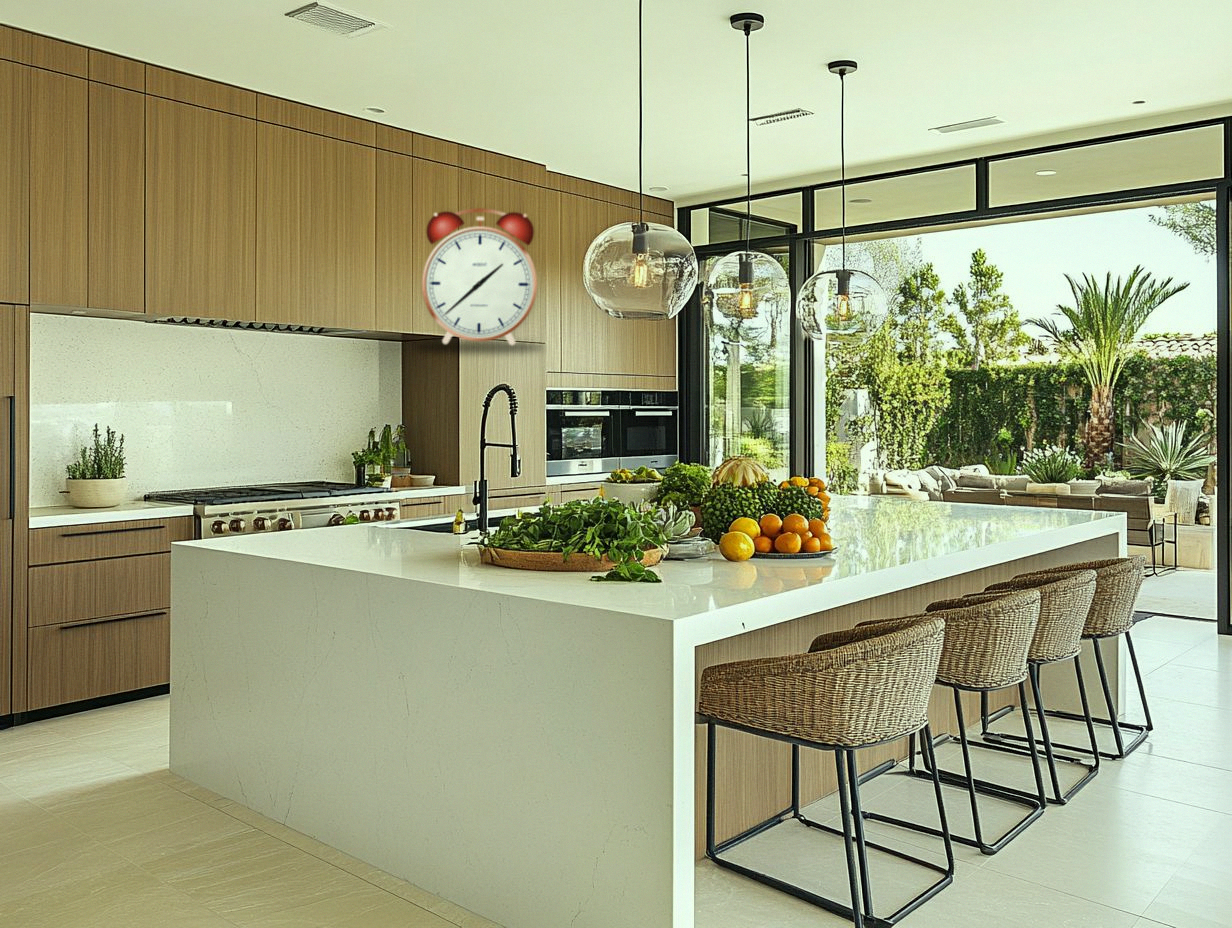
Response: 1:38
